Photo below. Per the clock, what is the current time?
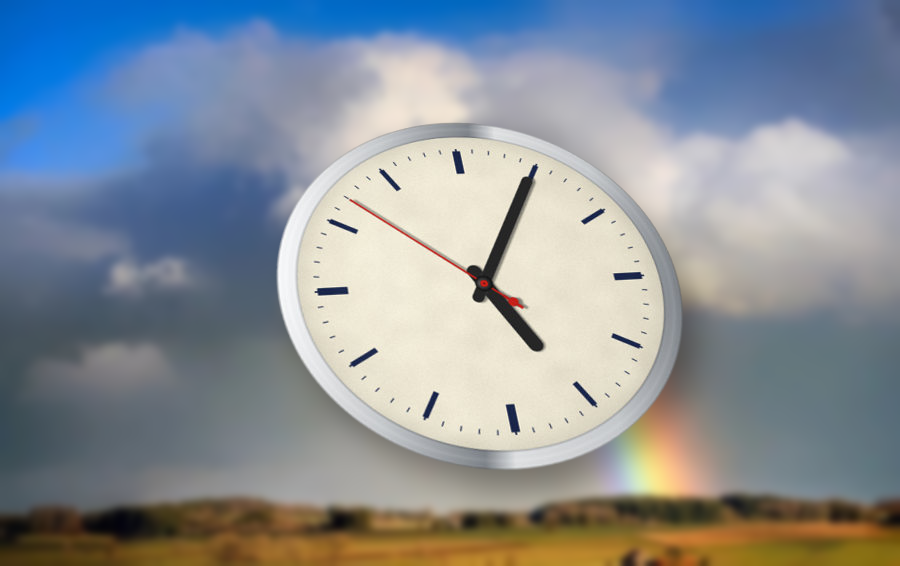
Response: 5:04:52
